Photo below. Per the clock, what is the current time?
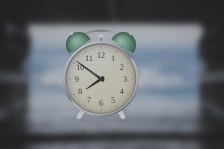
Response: 7:51
